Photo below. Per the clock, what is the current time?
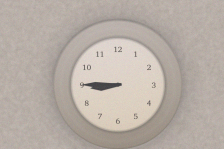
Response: 8:45
